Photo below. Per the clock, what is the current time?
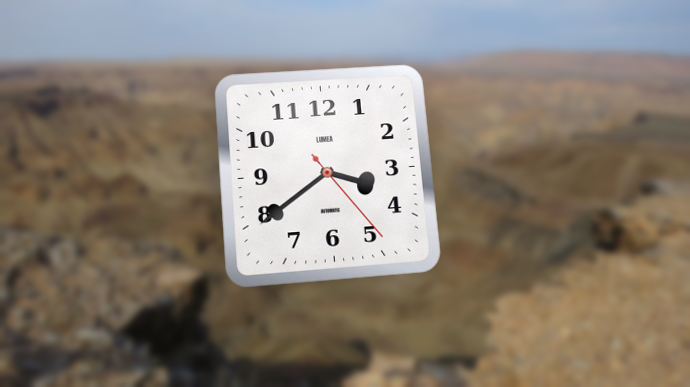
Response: 3:39:24
